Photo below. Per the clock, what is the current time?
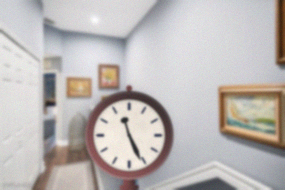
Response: 11:26
